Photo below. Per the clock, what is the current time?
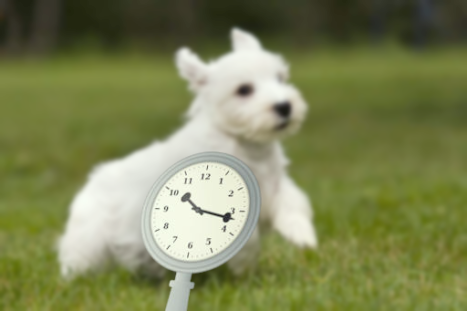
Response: 10:17
